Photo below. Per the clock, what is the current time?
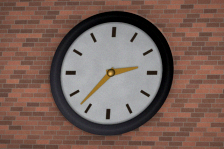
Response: 2:37
